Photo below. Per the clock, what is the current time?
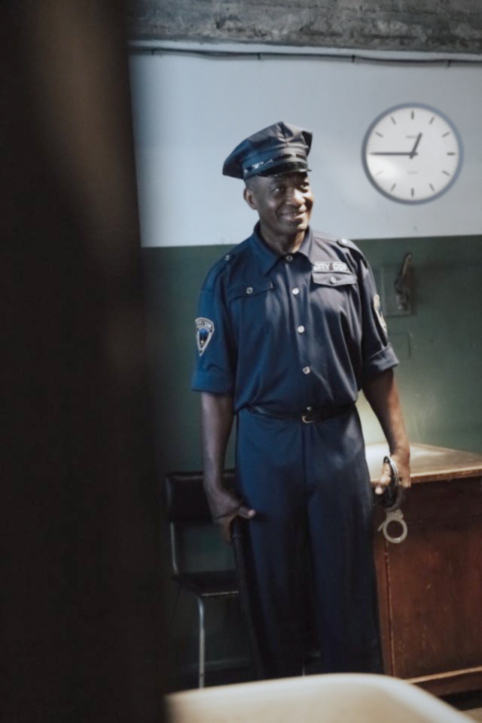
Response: 12:45
